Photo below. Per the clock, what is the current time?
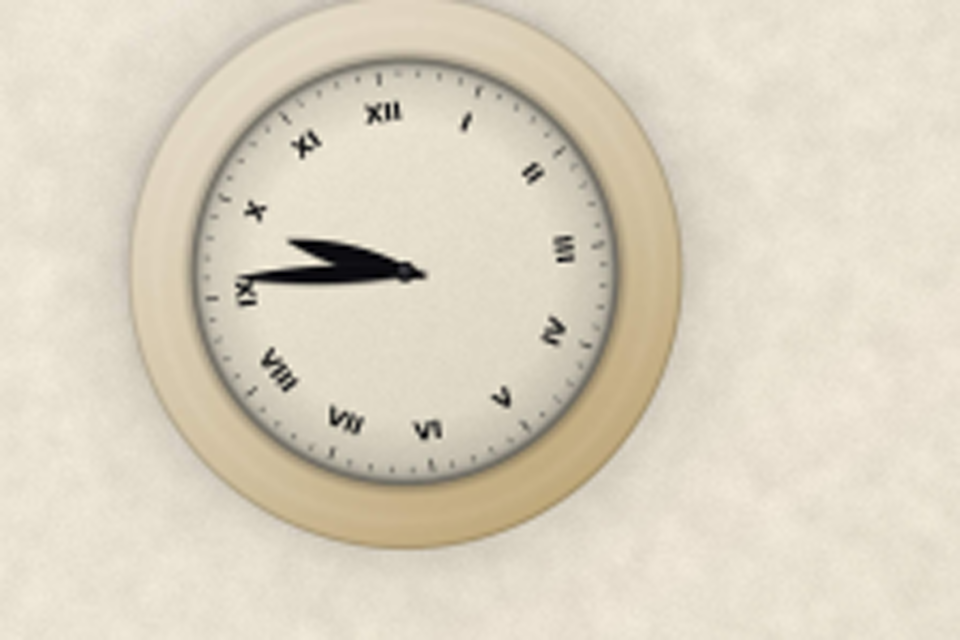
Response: 9:46
